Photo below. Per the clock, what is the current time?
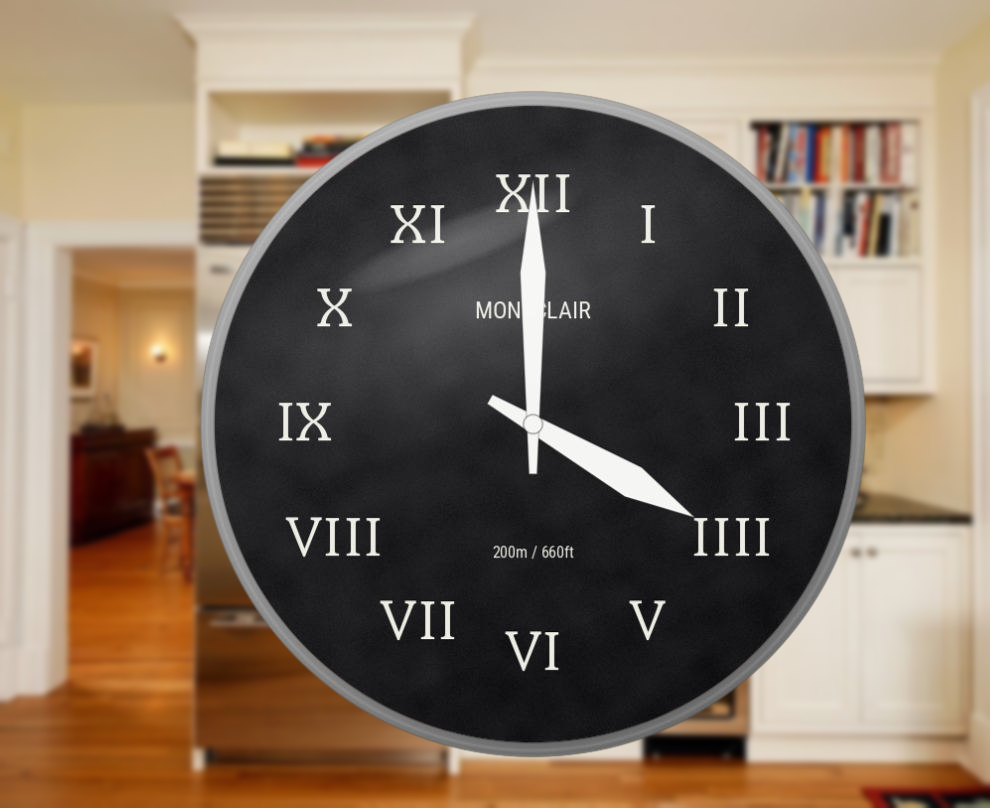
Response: 4:00
